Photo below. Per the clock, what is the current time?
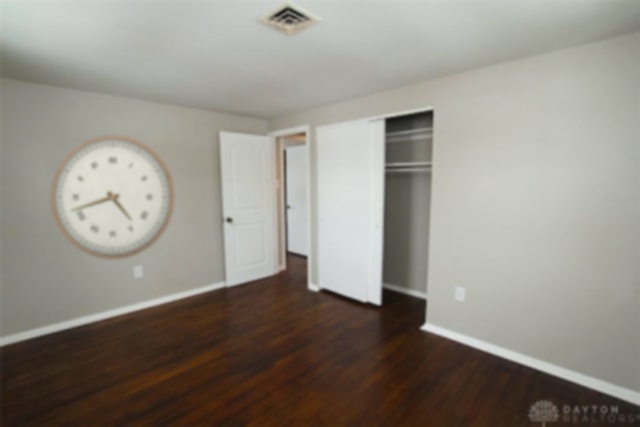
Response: 4:42
